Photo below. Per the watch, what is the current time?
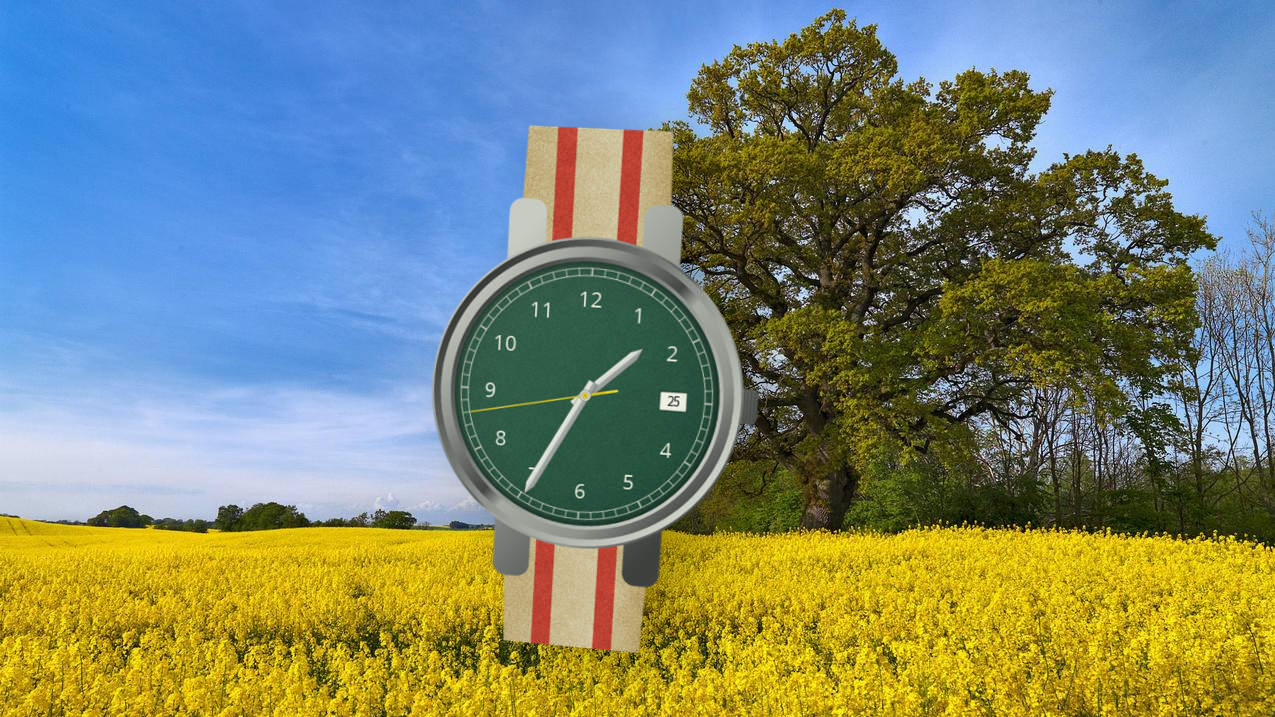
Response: 1:34:43
